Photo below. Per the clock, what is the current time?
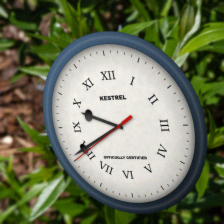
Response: 9:40:40
